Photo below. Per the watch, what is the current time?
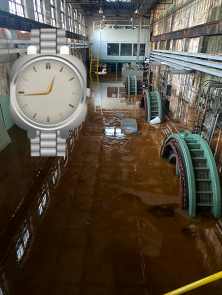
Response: 12:44
